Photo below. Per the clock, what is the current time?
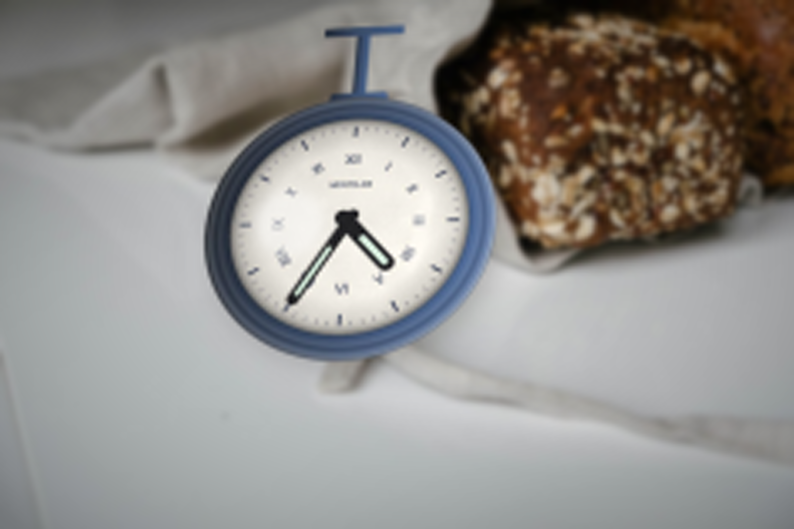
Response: 4:35
